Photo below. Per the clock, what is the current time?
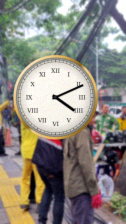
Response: 4:11
